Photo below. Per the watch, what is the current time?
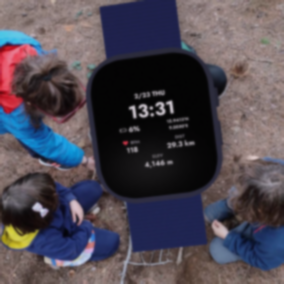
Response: 13:31
